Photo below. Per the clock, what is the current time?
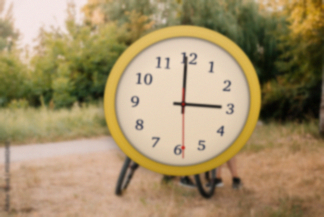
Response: 2:59:29
